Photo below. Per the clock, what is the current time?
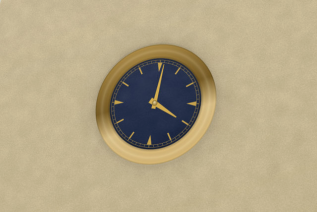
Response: 4:01
